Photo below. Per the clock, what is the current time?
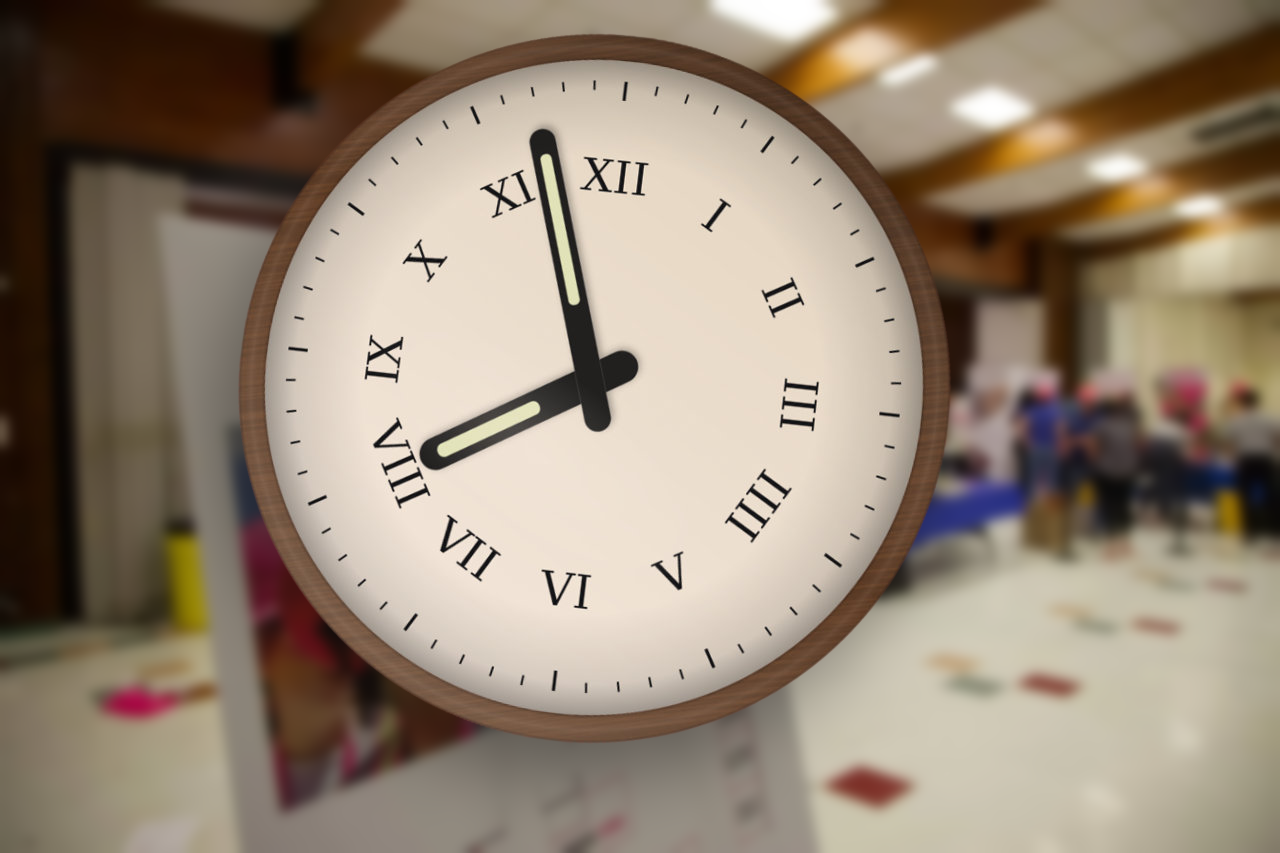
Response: 7:57
